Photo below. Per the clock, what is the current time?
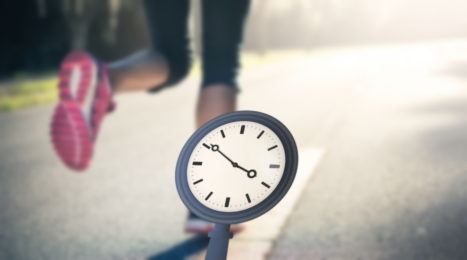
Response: 3:51
